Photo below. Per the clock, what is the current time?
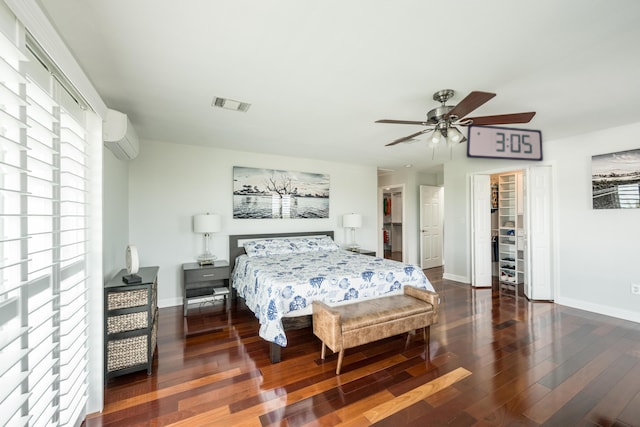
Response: 3:05
